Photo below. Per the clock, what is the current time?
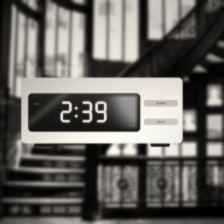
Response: 2:39
